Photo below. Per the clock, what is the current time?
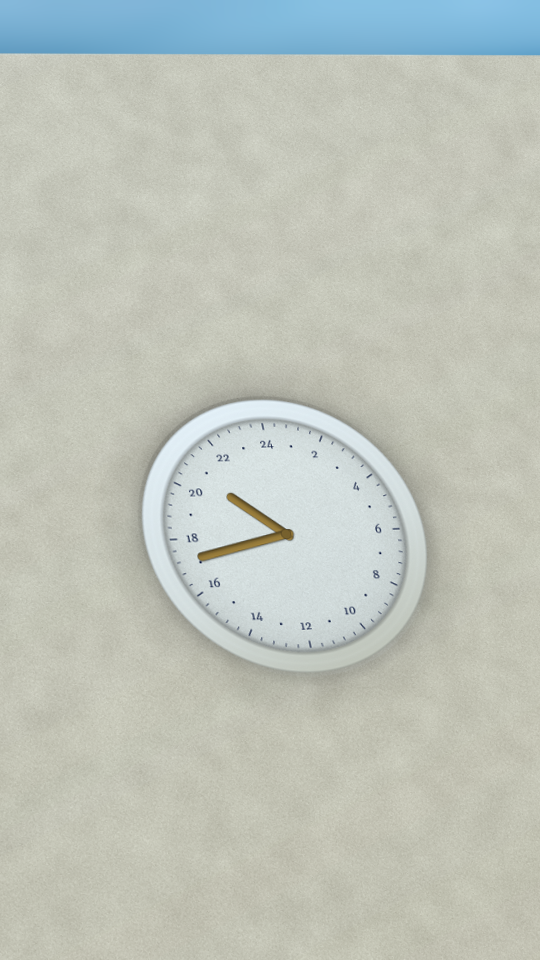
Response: 20:43
